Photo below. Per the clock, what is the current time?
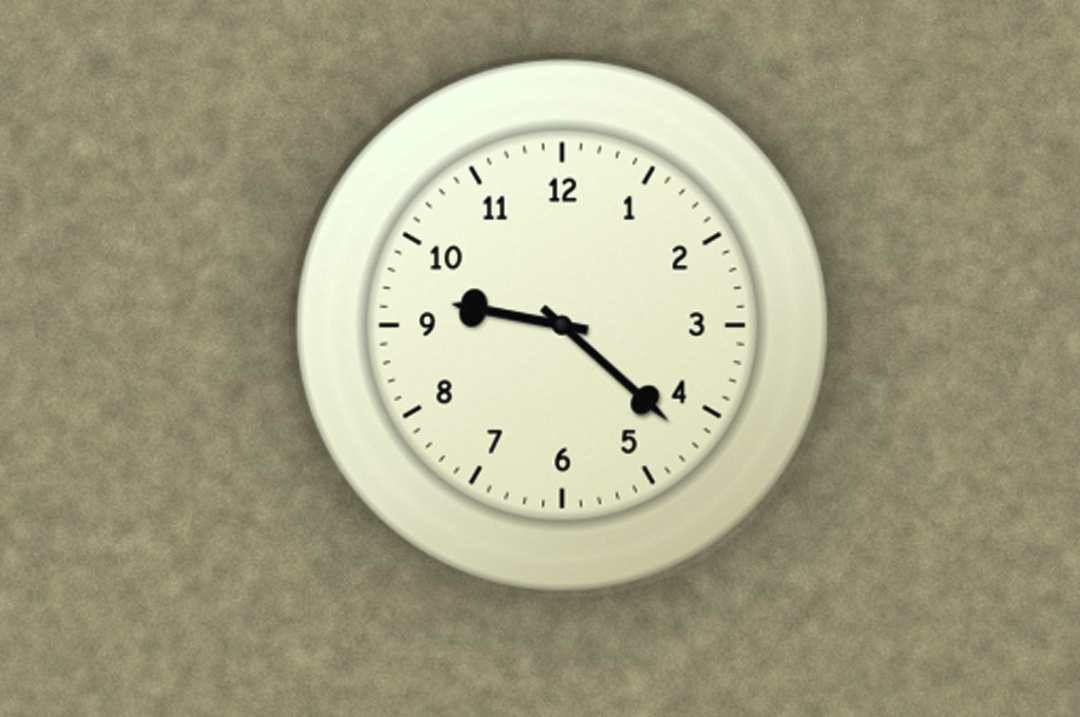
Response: 9:22
